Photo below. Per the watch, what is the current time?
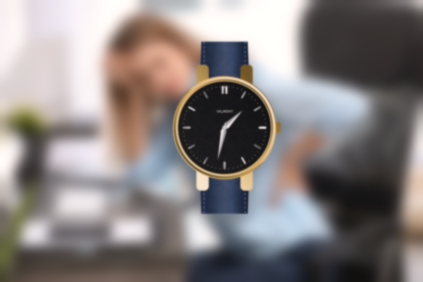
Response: 1:32
